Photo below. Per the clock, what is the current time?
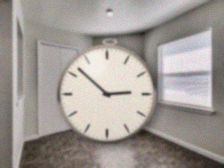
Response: 2:52
